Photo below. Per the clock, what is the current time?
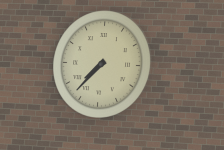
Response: 7:37
